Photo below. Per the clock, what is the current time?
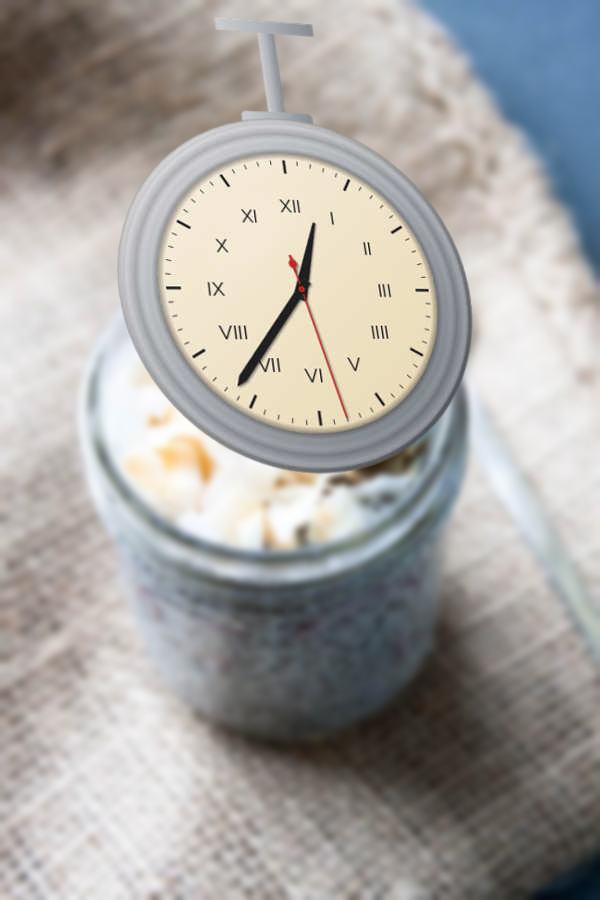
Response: 12:36:28
